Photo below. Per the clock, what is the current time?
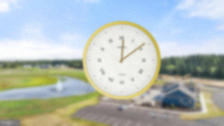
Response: 12:09
